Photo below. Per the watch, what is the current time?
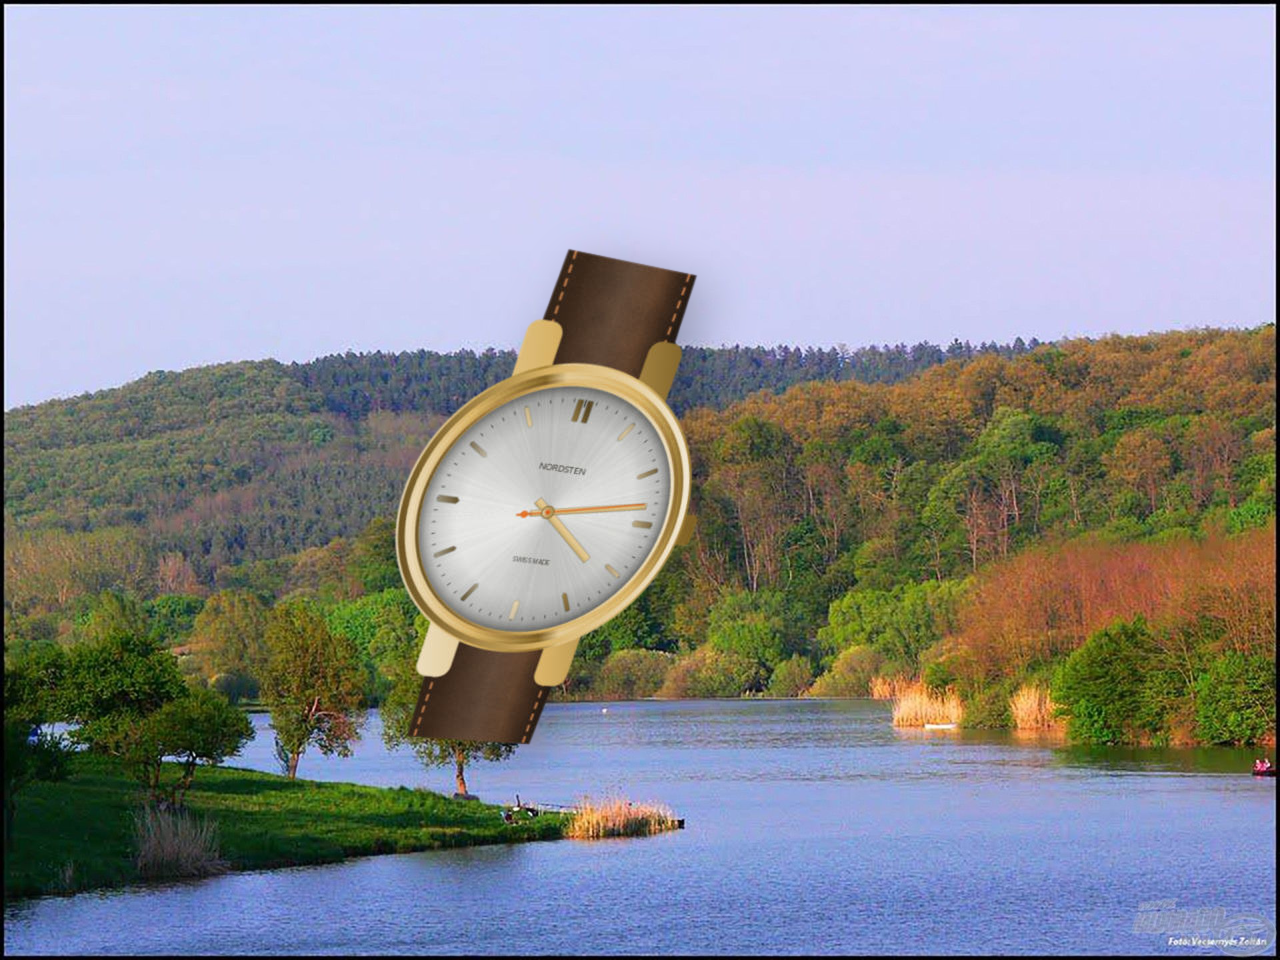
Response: 4:13:13
